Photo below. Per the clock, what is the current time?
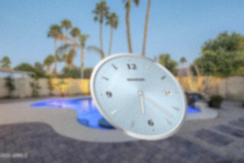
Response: 6:23
